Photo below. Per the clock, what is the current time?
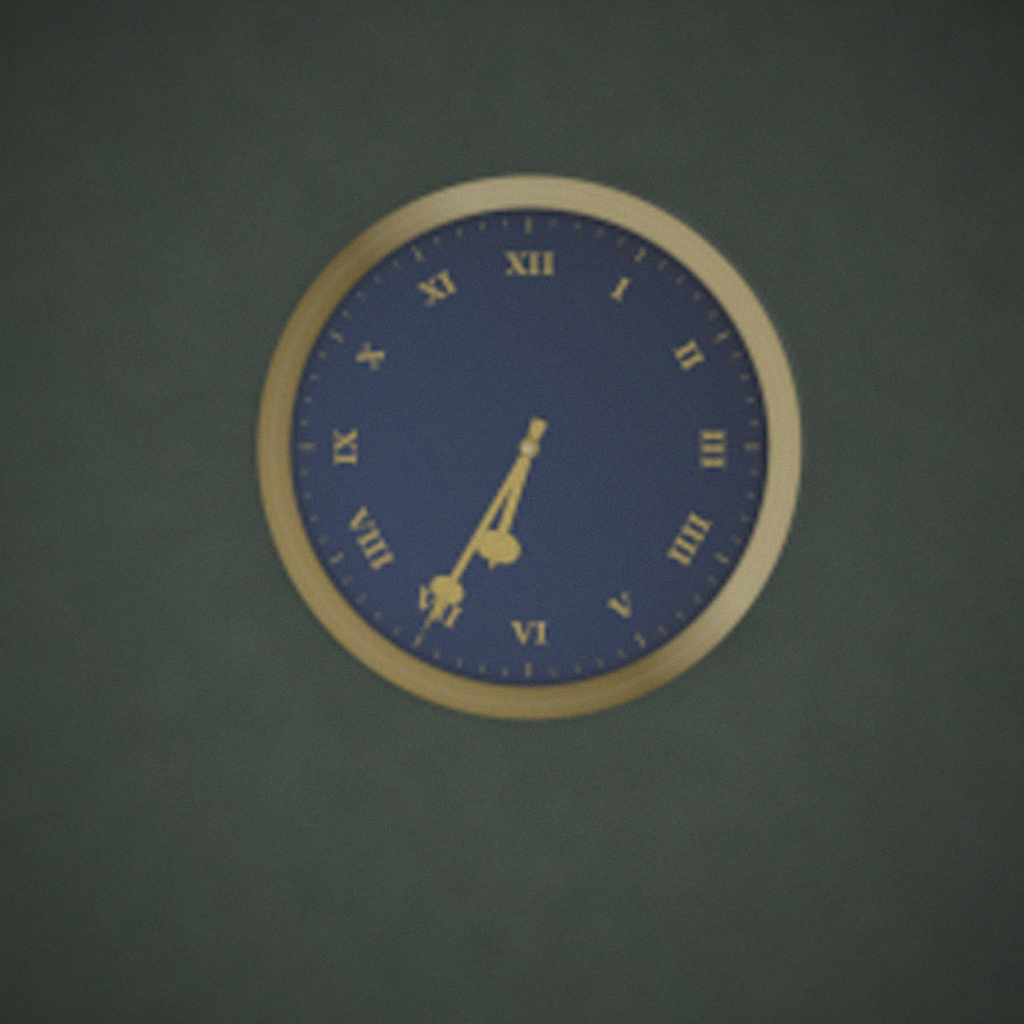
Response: 6:35
